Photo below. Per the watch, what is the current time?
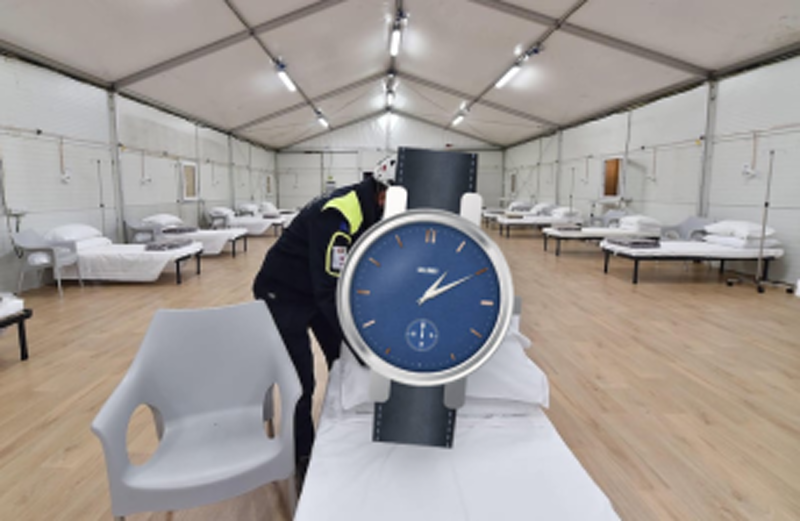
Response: 1:10
